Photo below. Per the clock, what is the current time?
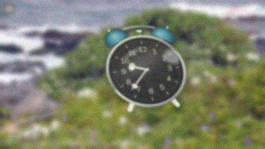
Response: 9:37
